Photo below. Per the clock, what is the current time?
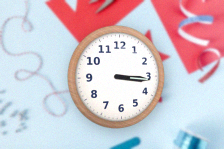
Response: 3:16
